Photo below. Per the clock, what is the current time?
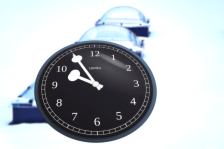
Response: 9:55
